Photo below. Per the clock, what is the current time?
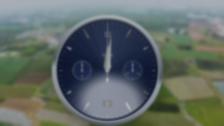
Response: 12:01
